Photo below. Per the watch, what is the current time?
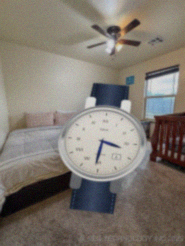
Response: 3:31
